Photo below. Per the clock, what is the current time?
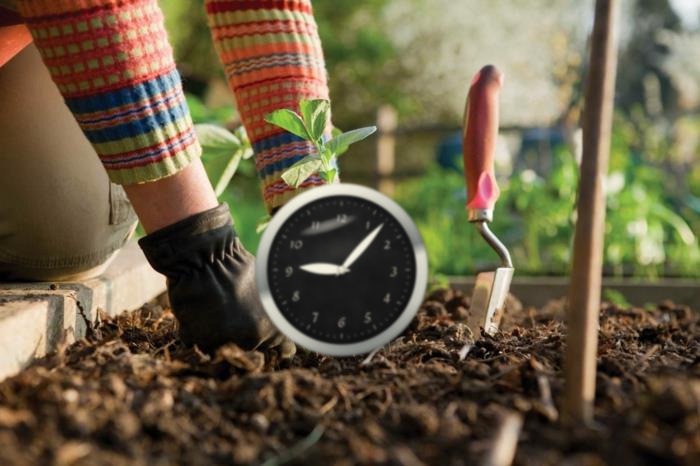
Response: 9:07
